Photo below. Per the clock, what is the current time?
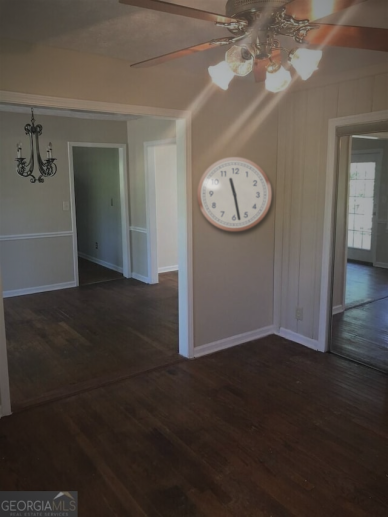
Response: 11:28
